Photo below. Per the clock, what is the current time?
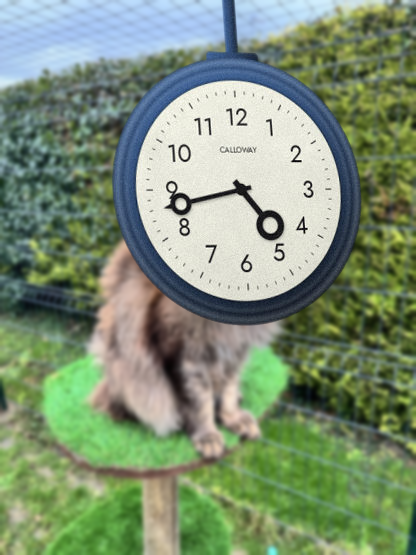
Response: 4:43
